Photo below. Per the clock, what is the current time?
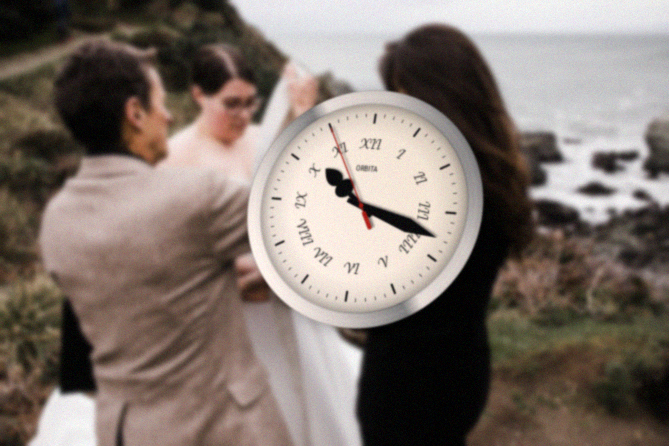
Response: 10:17:55
